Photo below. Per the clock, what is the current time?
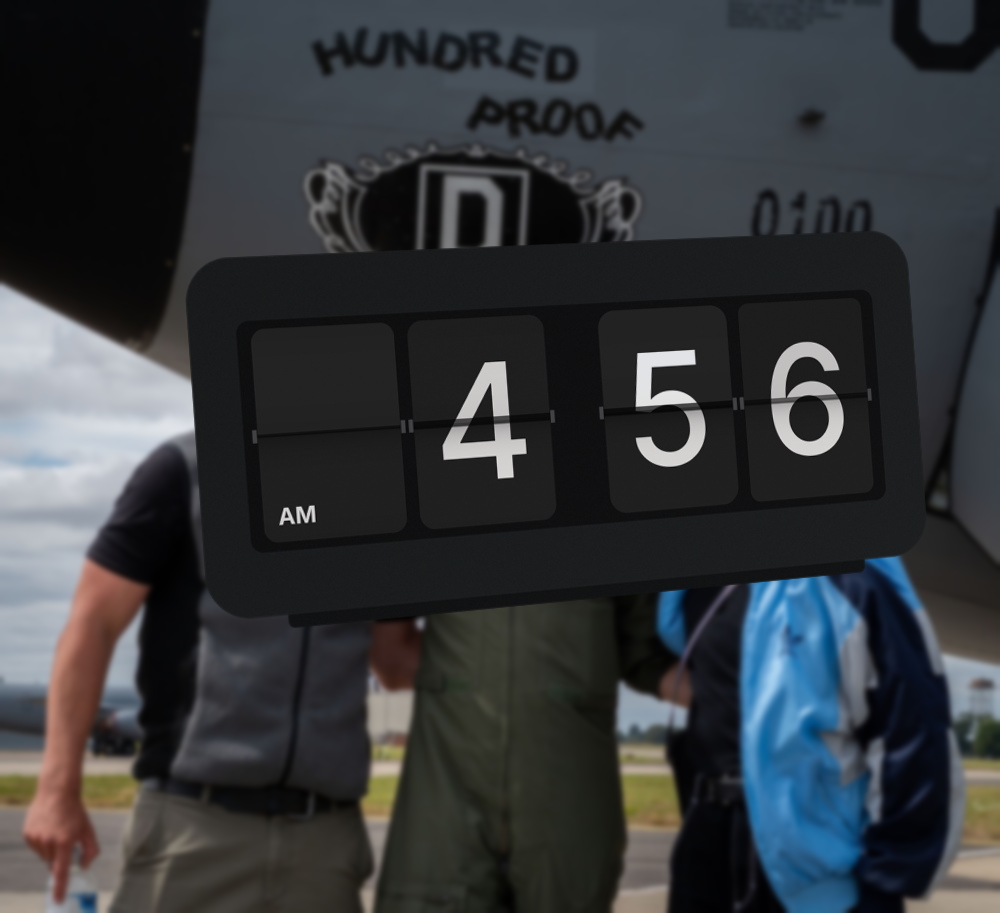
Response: 4:56
